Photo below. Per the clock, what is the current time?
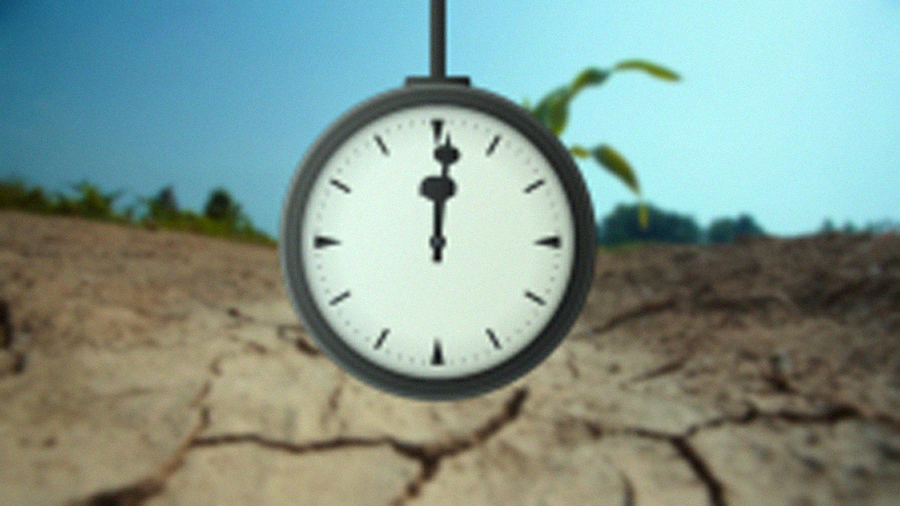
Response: 12:01
